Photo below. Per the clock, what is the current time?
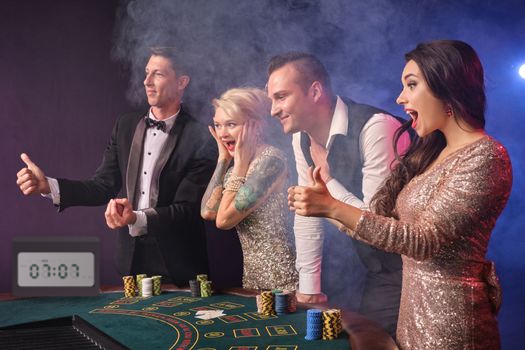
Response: 7:07
